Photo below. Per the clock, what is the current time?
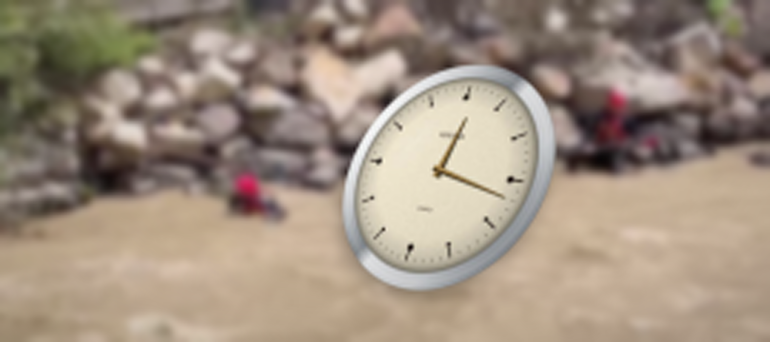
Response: 12:17
